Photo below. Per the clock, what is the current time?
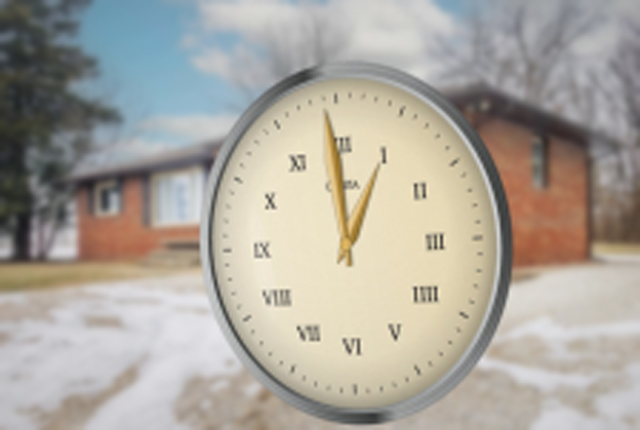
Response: 12:59
